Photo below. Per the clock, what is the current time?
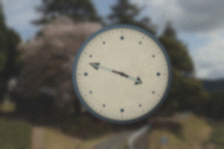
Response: 3:48
